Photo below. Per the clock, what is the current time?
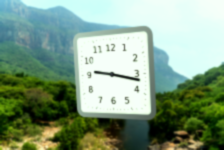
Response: 9:17
